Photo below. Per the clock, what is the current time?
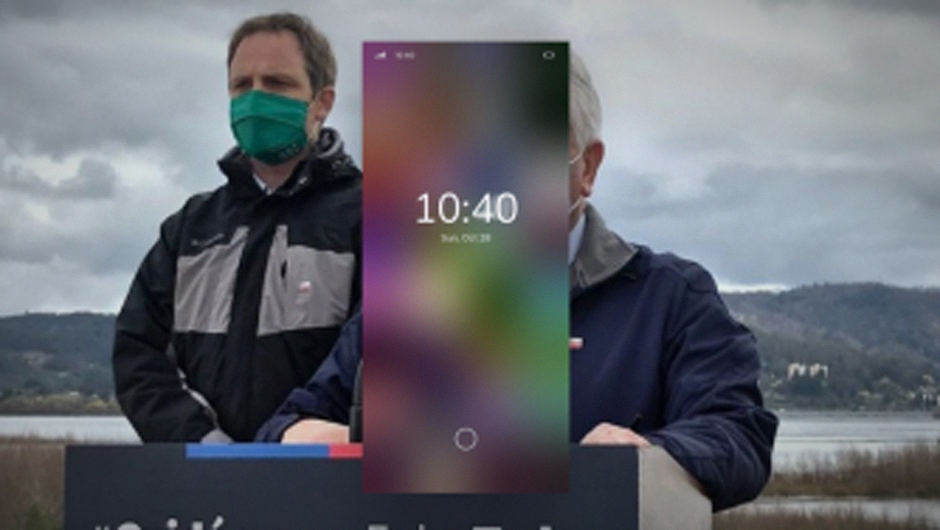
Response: 10:40
